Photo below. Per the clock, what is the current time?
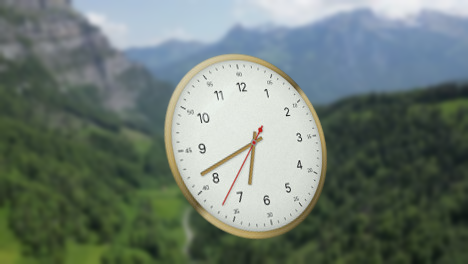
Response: 6:41:37
